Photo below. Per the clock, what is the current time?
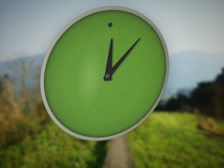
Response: 12:07
